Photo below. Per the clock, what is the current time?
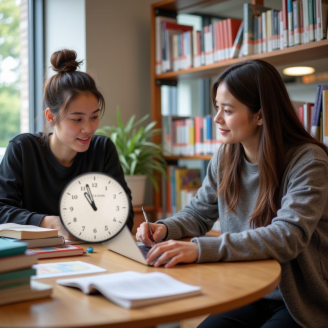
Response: 10:57
